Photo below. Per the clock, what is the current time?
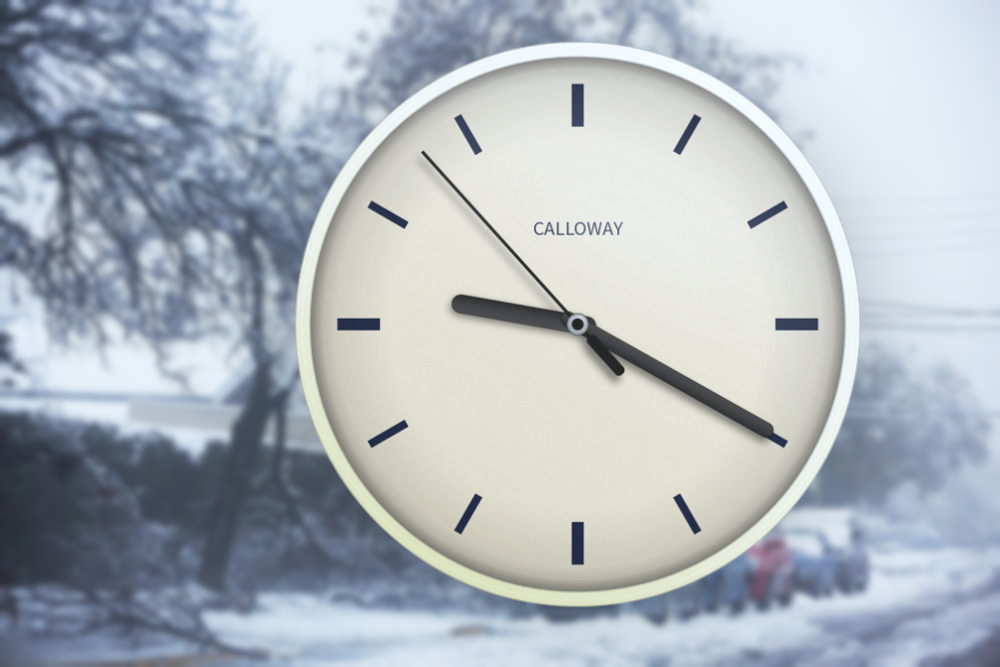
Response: 9:19:53
